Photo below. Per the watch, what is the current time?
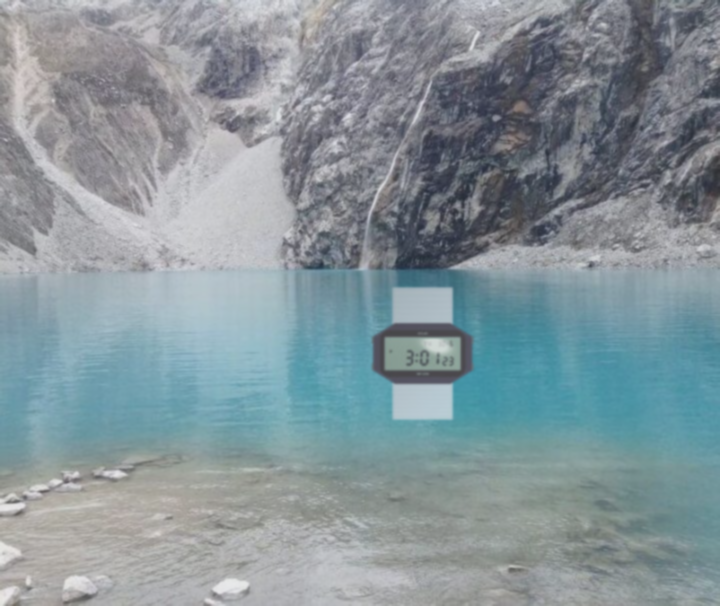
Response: 3:01
